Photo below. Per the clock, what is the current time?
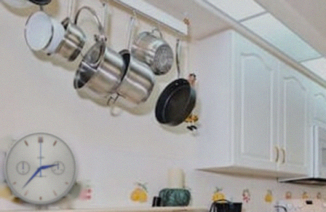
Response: 2:37
